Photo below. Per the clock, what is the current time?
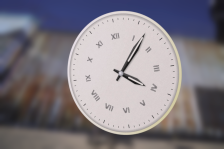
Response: 4:07
